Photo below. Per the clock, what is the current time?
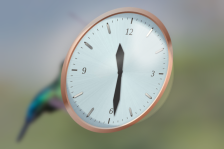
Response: 11:29
